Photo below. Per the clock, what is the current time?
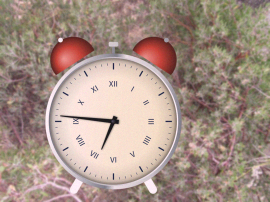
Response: 6:46
